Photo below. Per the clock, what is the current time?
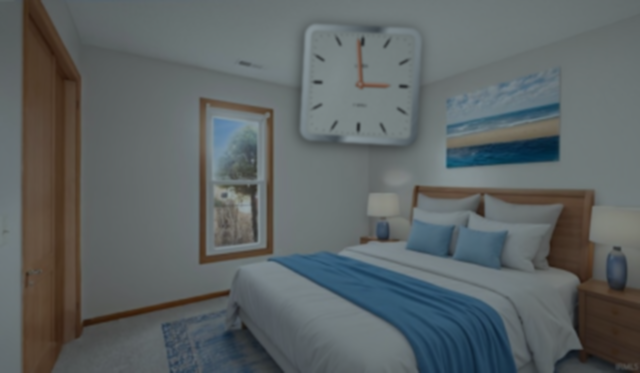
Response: 2:59
